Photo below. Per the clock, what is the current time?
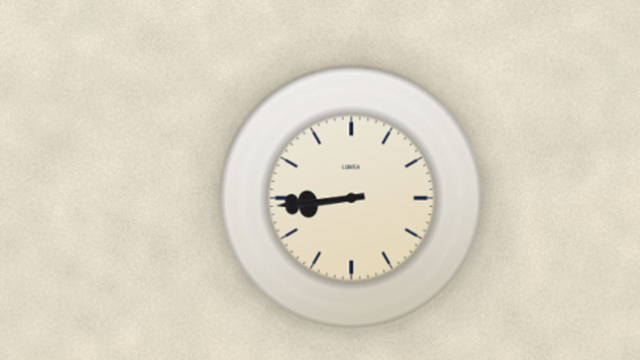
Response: 8:44
